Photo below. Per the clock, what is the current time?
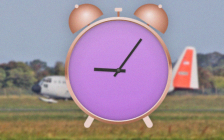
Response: 9:06
